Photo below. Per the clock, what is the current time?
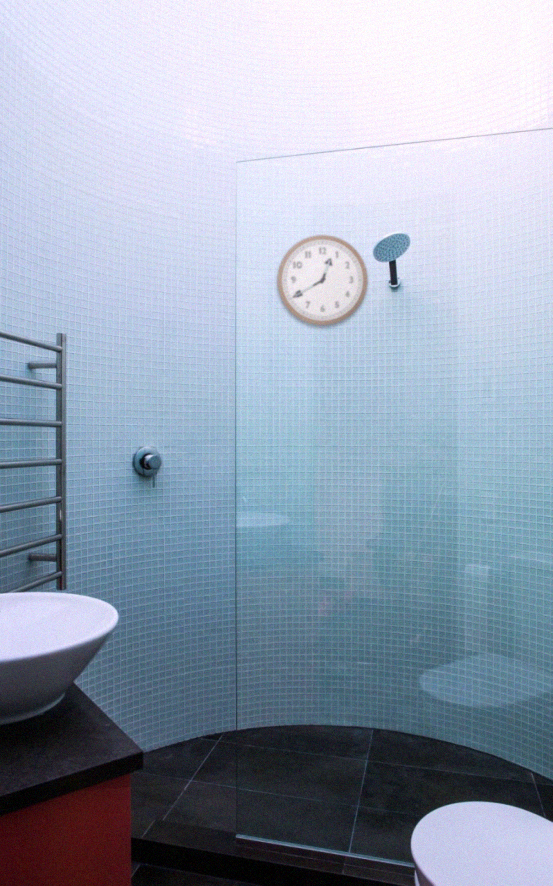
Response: 12:40
